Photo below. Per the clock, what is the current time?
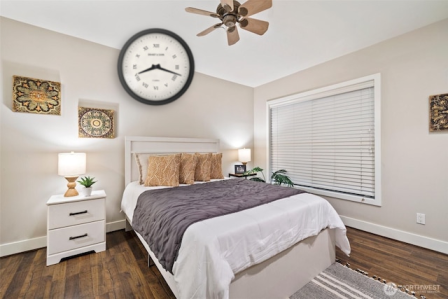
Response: 8:18
